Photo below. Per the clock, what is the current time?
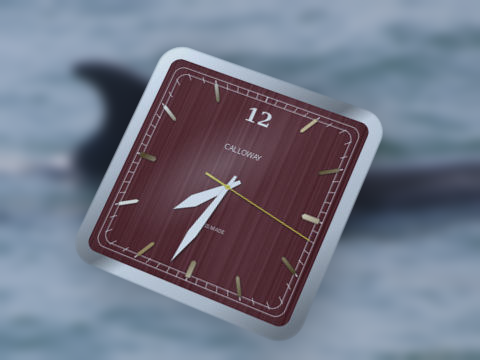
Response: 7:32:17
